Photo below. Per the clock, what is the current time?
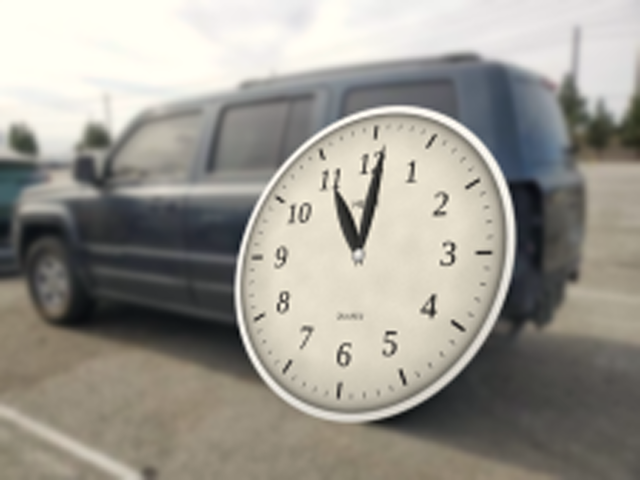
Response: 11:01
